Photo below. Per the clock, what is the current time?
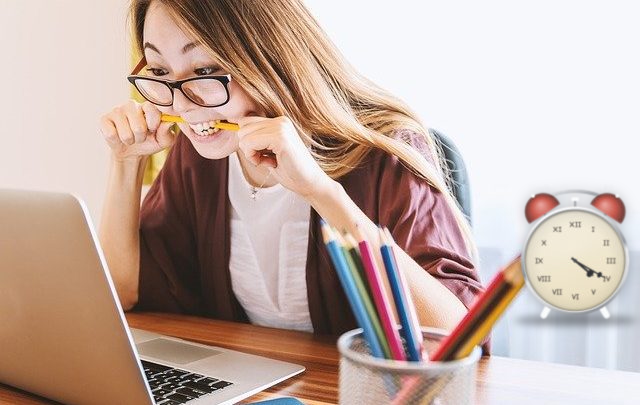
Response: 4:20
